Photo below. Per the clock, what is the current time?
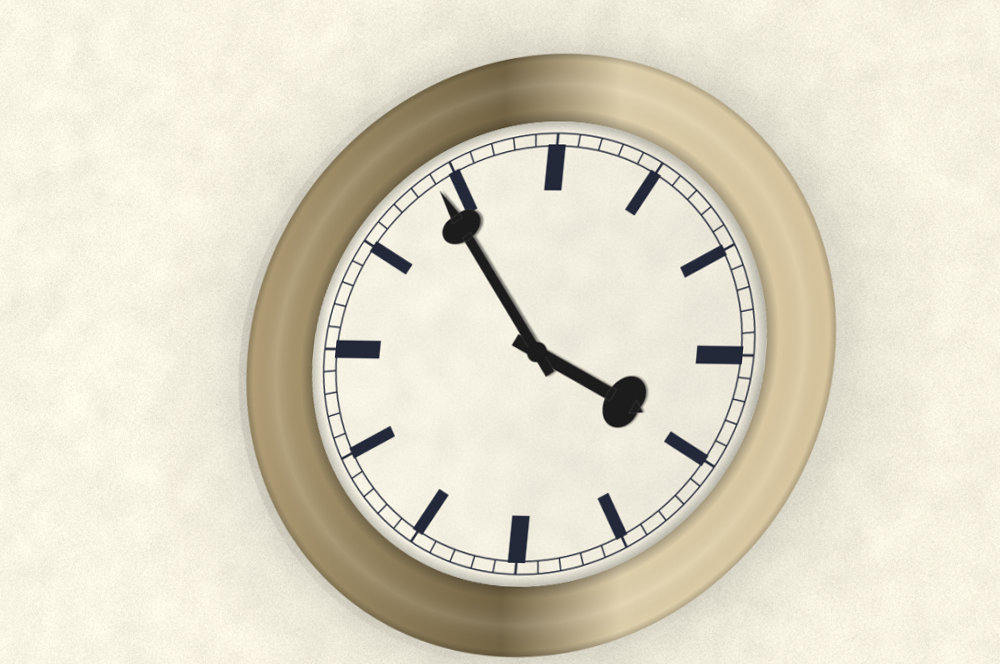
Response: 3:54
